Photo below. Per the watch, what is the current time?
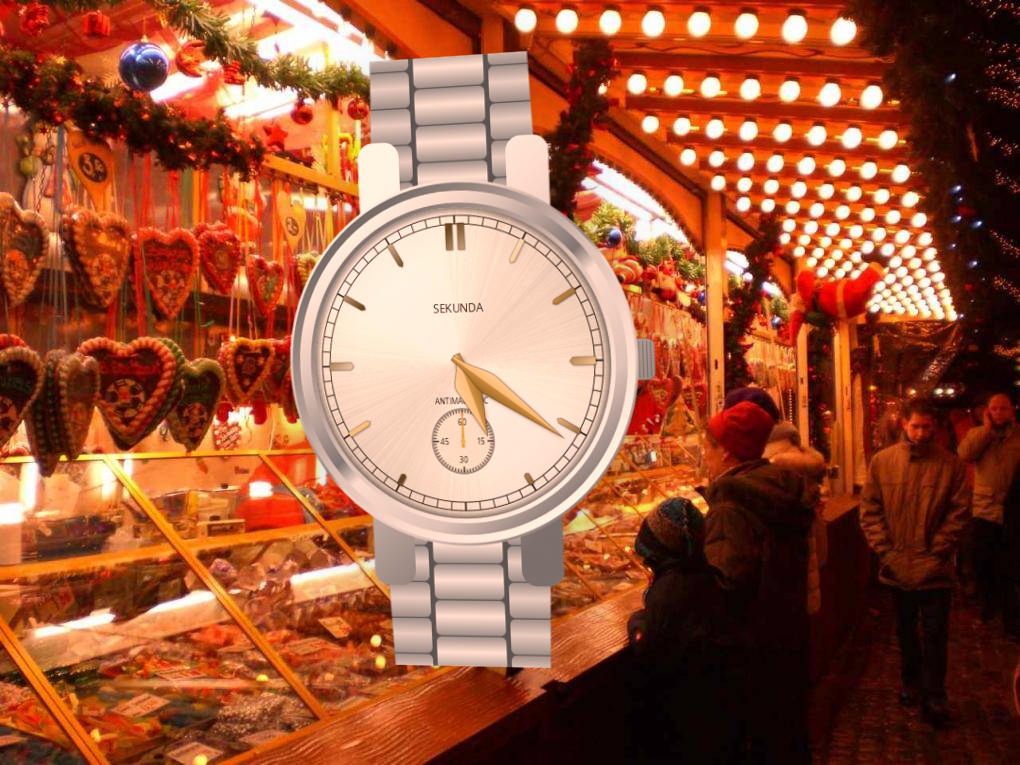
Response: 5:21
